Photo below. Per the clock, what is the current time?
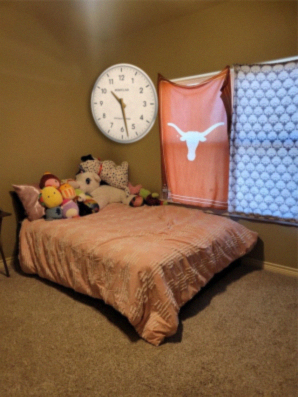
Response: 10:28
